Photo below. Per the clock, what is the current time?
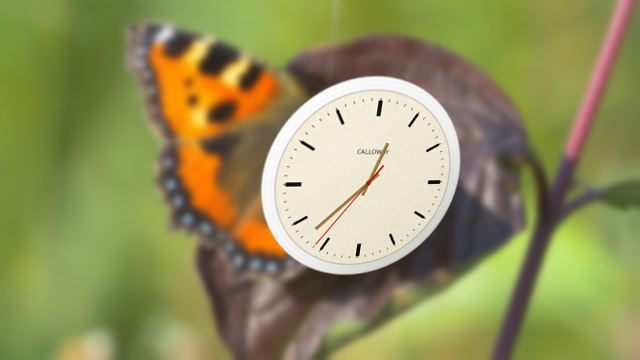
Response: 12:37:36
